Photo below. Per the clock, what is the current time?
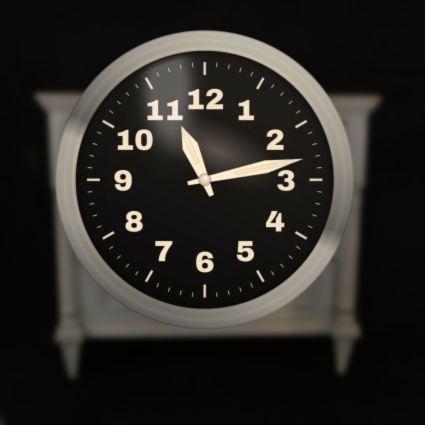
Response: 11:13
